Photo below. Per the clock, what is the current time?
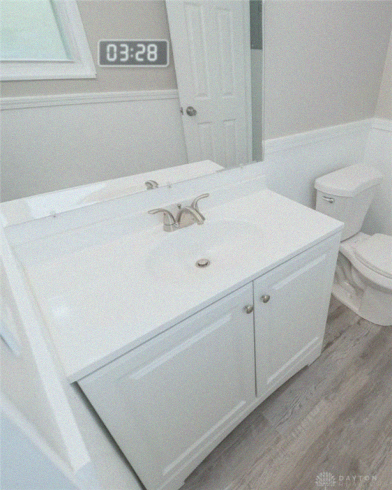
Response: 3:28
